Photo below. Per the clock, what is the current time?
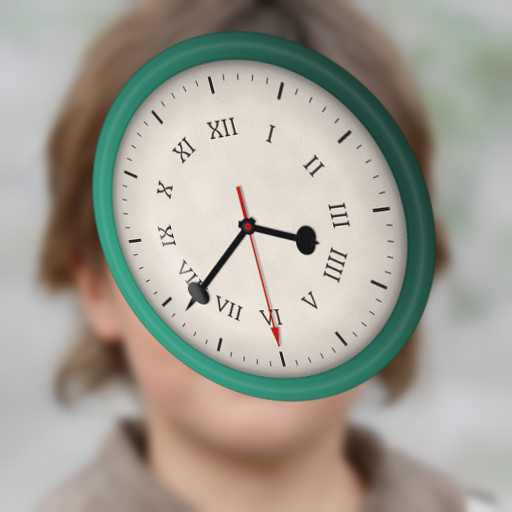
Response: 3:38:30
